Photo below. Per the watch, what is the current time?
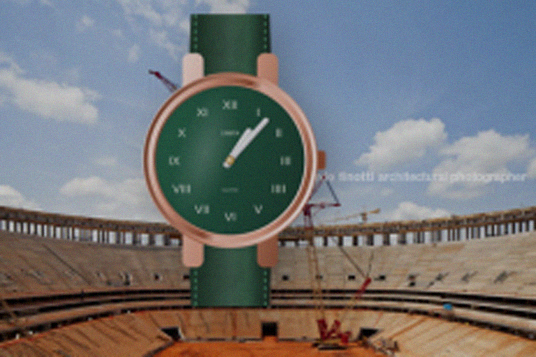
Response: 1:07
